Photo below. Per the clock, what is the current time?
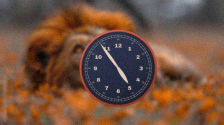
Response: 4:54
